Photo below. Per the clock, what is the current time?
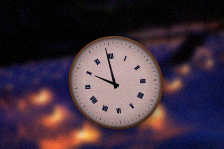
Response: 9:59
